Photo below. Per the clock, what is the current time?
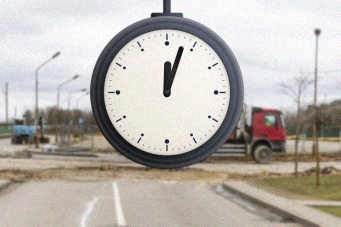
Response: 12:03
